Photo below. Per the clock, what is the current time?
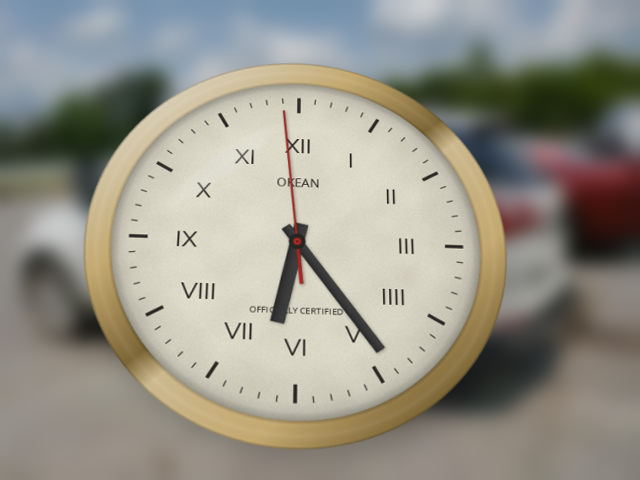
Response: 6:23:59
